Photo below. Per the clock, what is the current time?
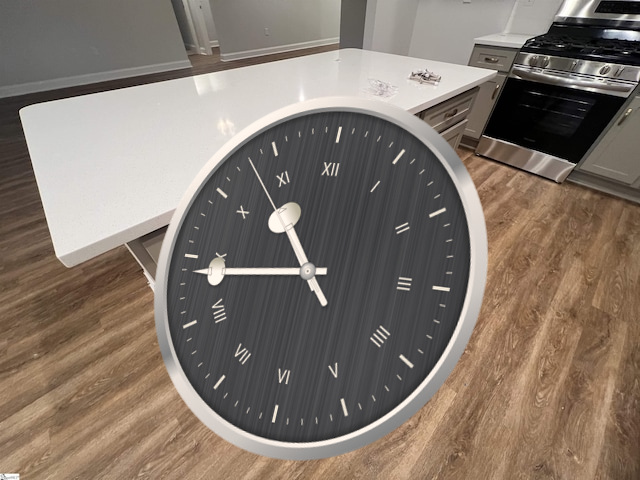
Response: 10:43:53
